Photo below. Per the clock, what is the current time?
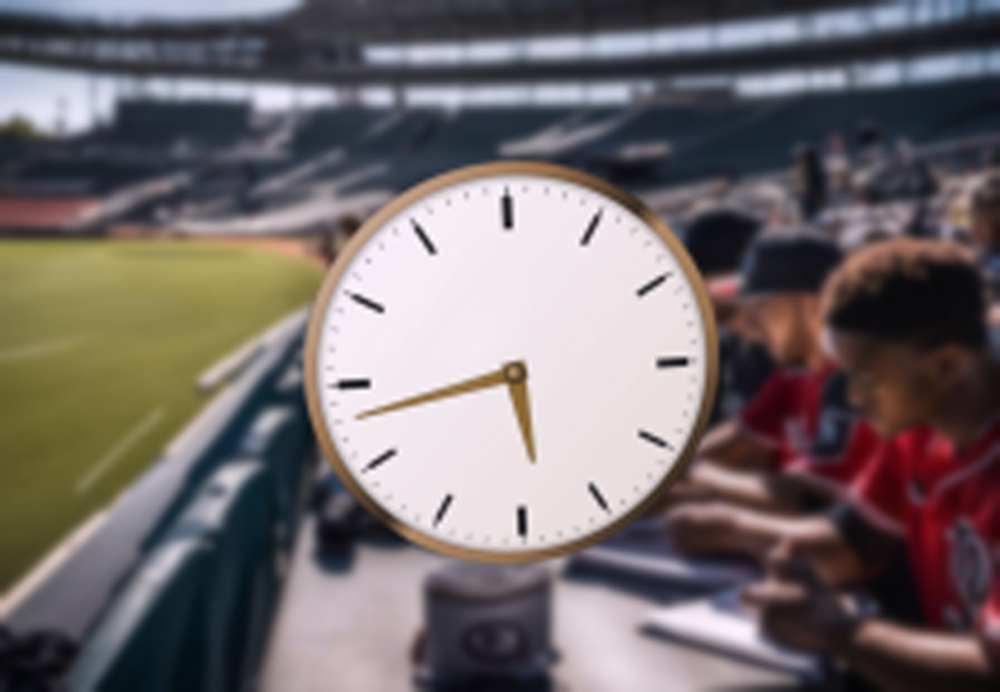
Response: 5:43
